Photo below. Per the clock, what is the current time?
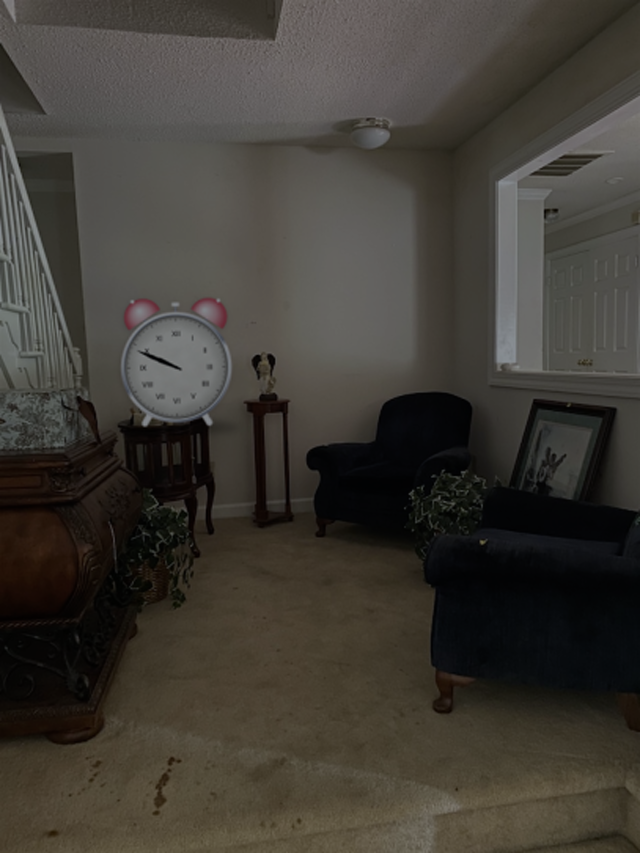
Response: 9:49
